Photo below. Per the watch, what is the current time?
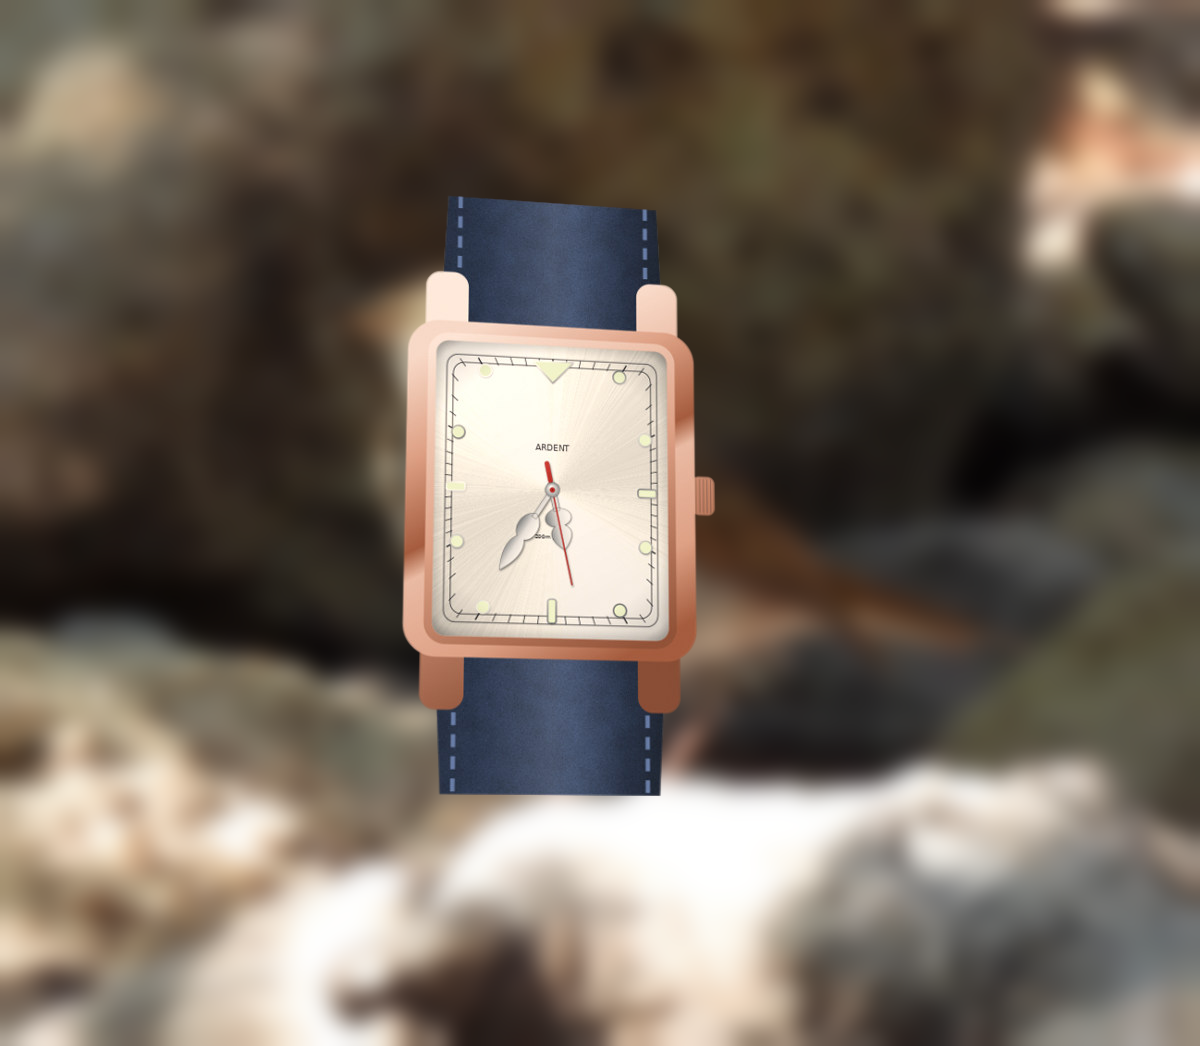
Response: 5:35:28
